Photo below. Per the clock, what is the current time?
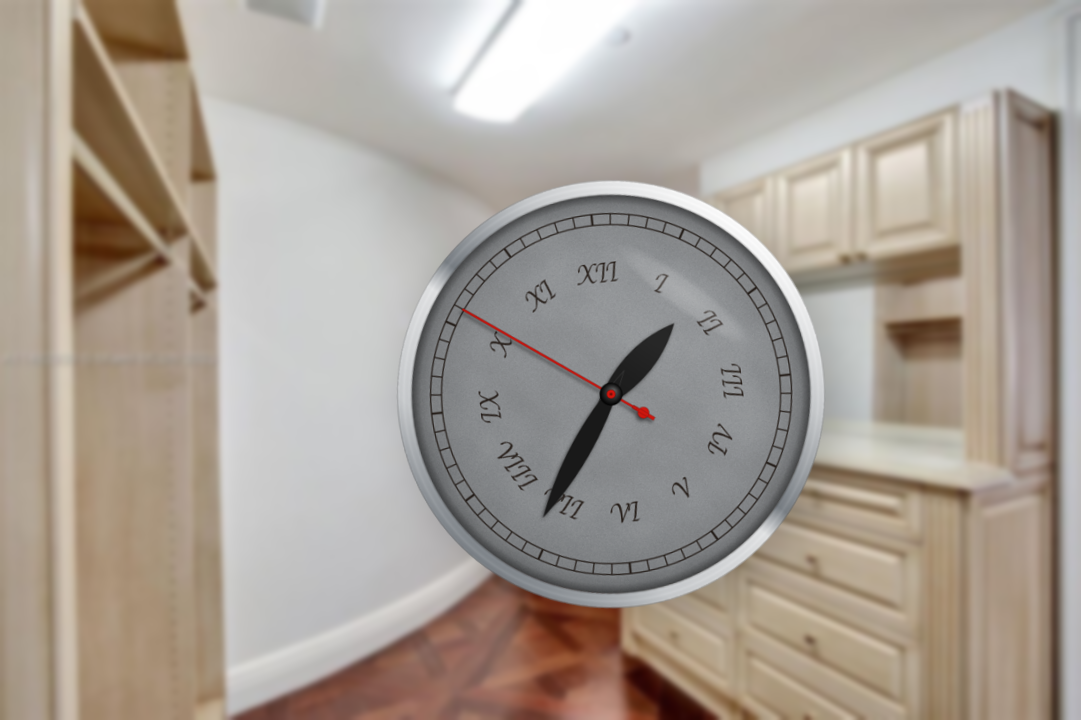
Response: 1:35:51
